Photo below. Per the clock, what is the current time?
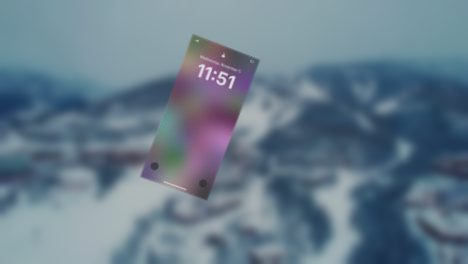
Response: 11:51
